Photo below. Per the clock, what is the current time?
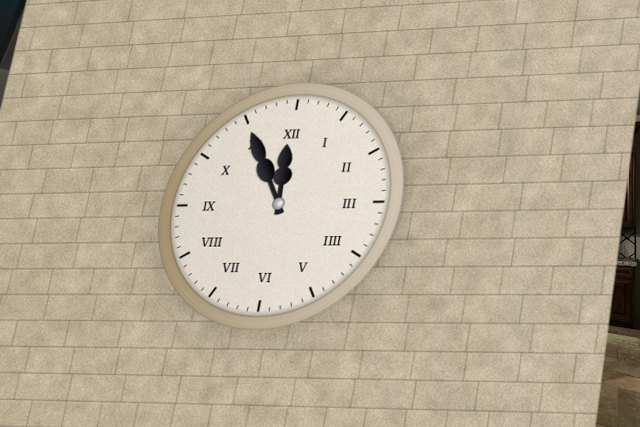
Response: 11:55
